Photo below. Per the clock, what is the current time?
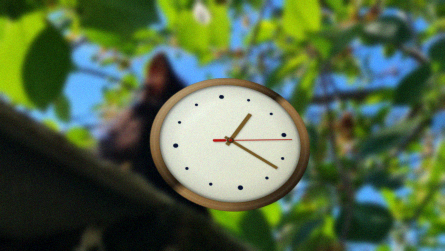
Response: 1:22:16
